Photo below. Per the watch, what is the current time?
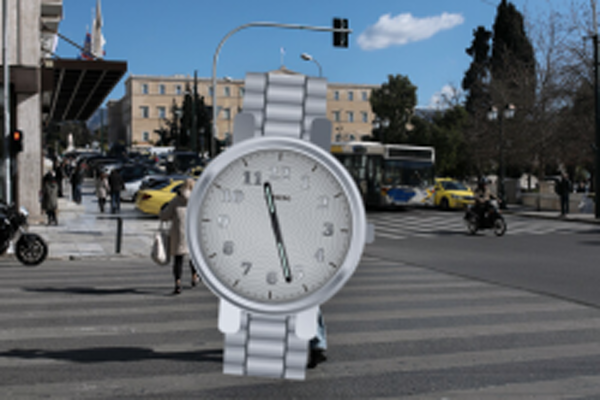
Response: 11:27
